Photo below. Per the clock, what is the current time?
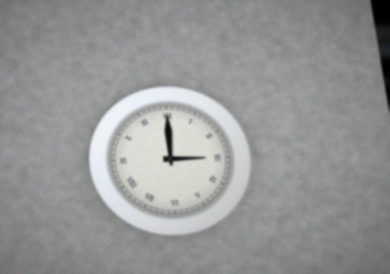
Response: 3:00
